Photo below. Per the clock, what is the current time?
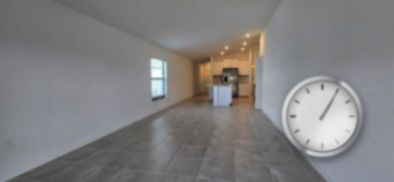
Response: 1:05
